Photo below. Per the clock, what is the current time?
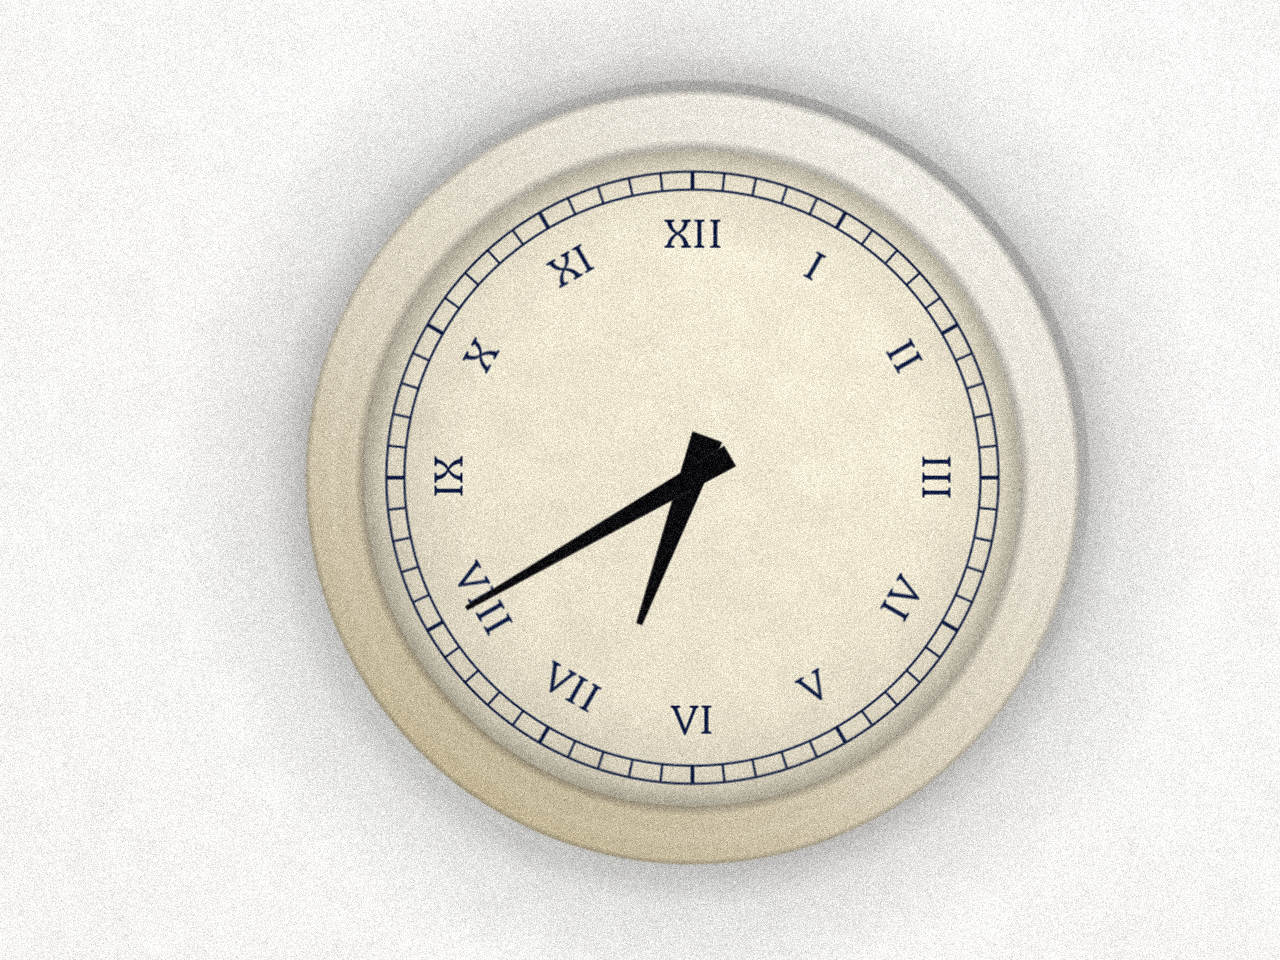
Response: 6:40
